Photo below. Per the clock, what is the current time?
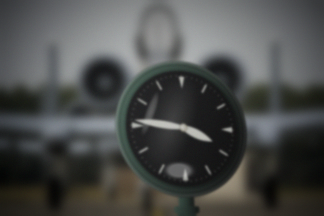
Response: 3:46
